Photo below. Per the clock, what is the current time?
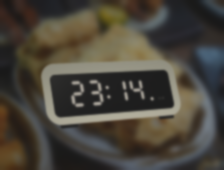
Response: 23:14
